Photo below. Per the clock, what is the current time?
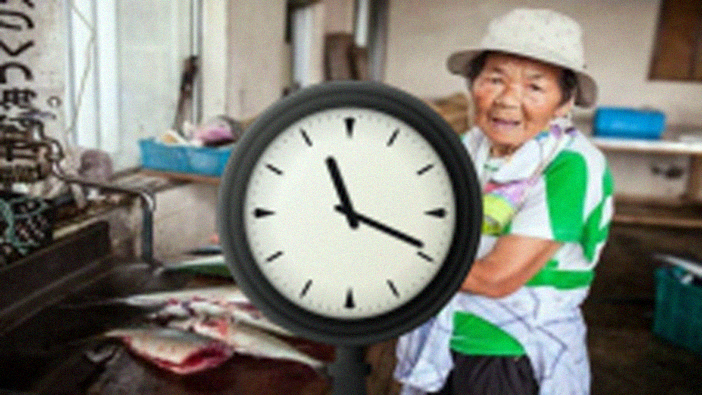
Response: 11:19
